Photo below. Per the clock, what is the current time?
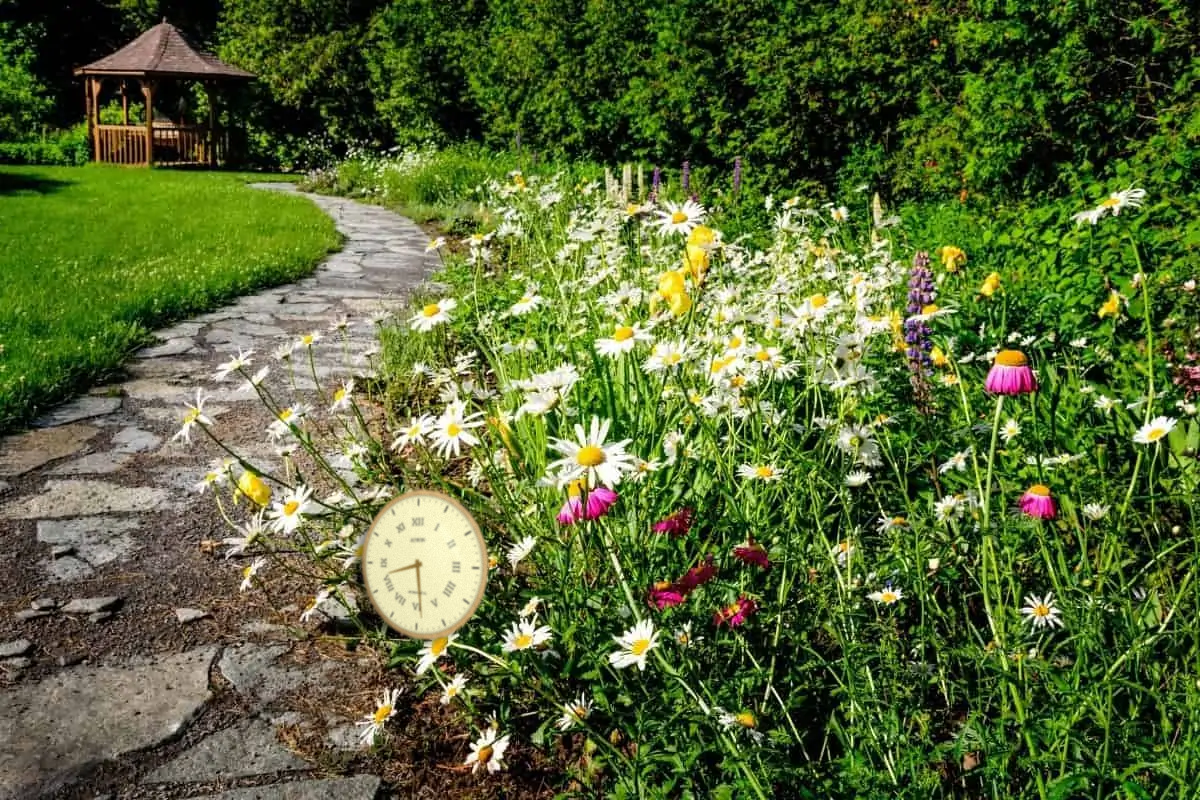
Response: 8:29
